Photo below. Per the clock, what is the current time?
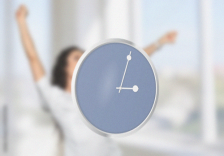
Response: 3:03
